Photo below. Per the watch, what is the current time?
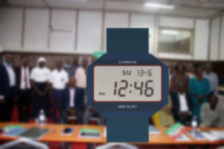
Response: 12:46
